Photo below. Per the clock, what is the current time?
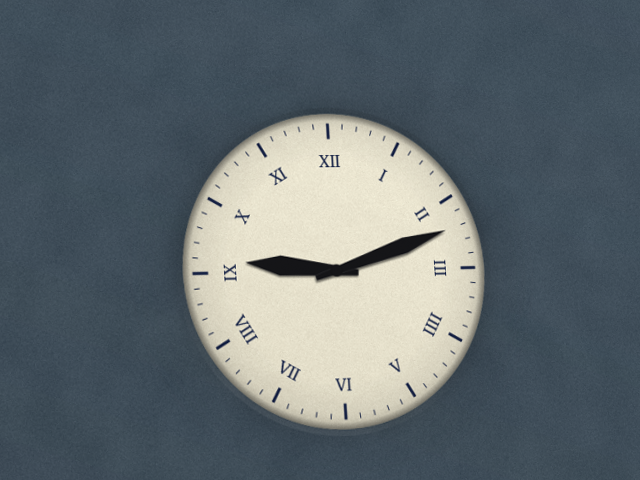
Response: 9:12
